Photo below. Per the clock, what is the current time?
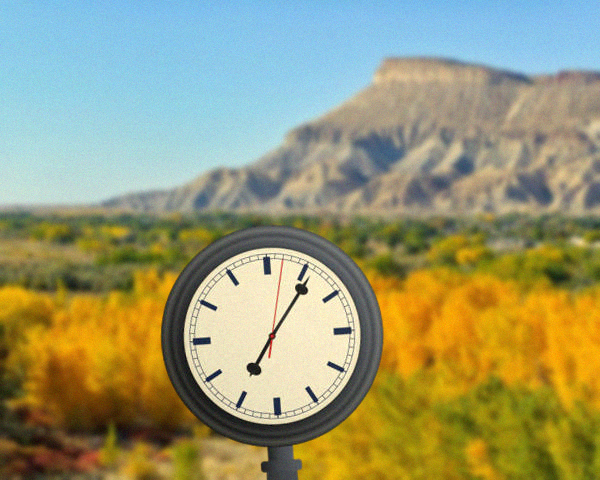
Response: 7:06:02
